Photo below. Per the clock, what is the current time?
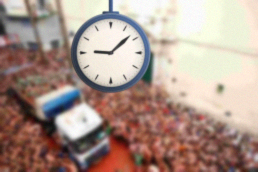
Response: 9:08
